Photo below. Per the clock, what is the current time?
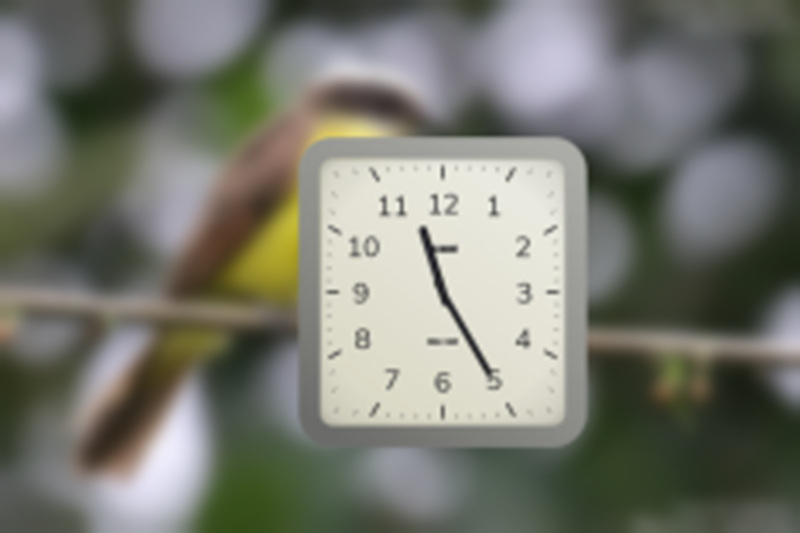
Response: 11:25
